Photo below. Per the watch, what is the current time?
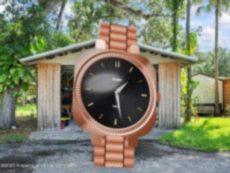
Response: 1:28
